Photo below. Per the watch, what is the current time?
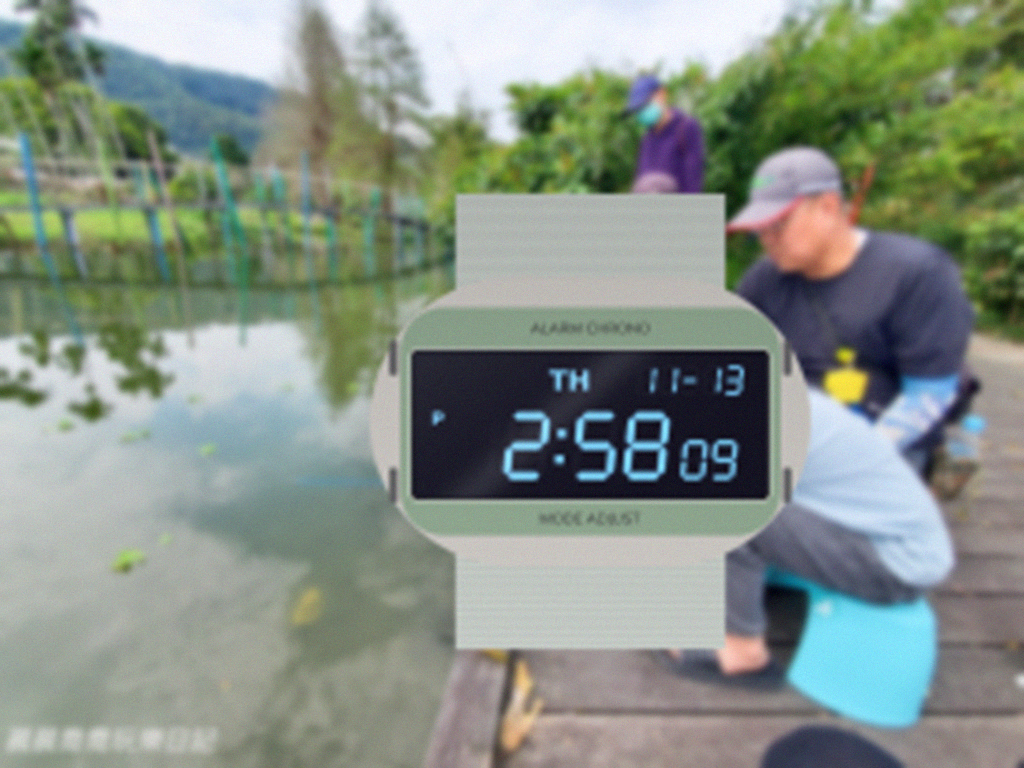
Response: 2:58:09
